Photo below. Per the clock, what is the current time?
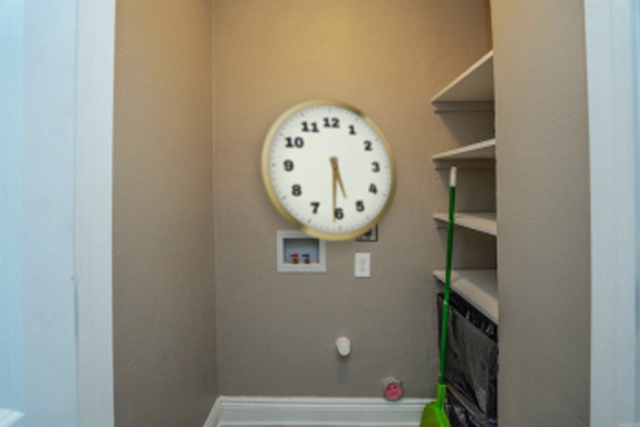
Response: 5:31
